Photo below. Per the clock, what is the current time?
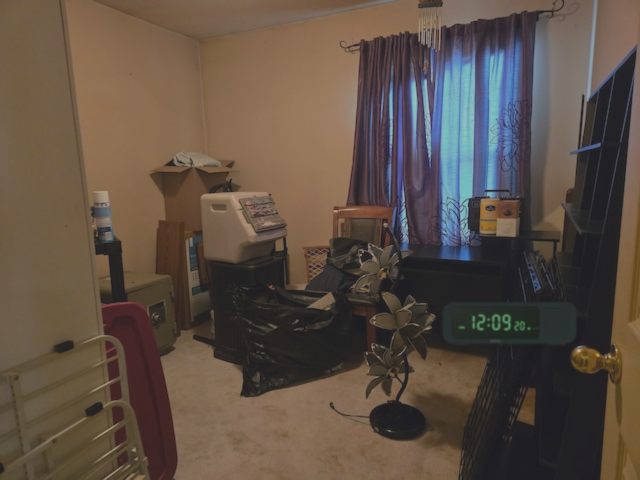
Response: 12:09
